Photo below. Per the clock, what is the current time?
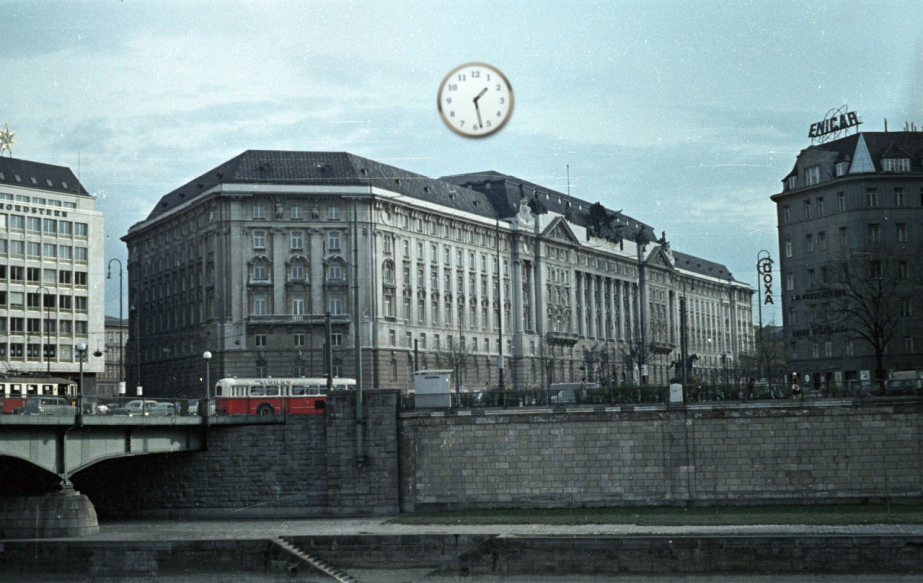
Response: 1:28
